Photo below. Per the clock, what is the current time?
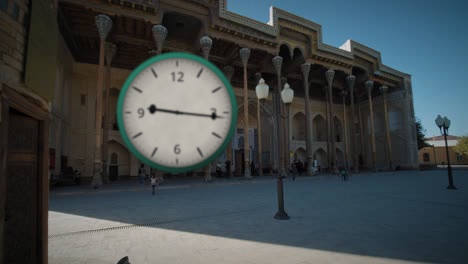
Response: 9:16
